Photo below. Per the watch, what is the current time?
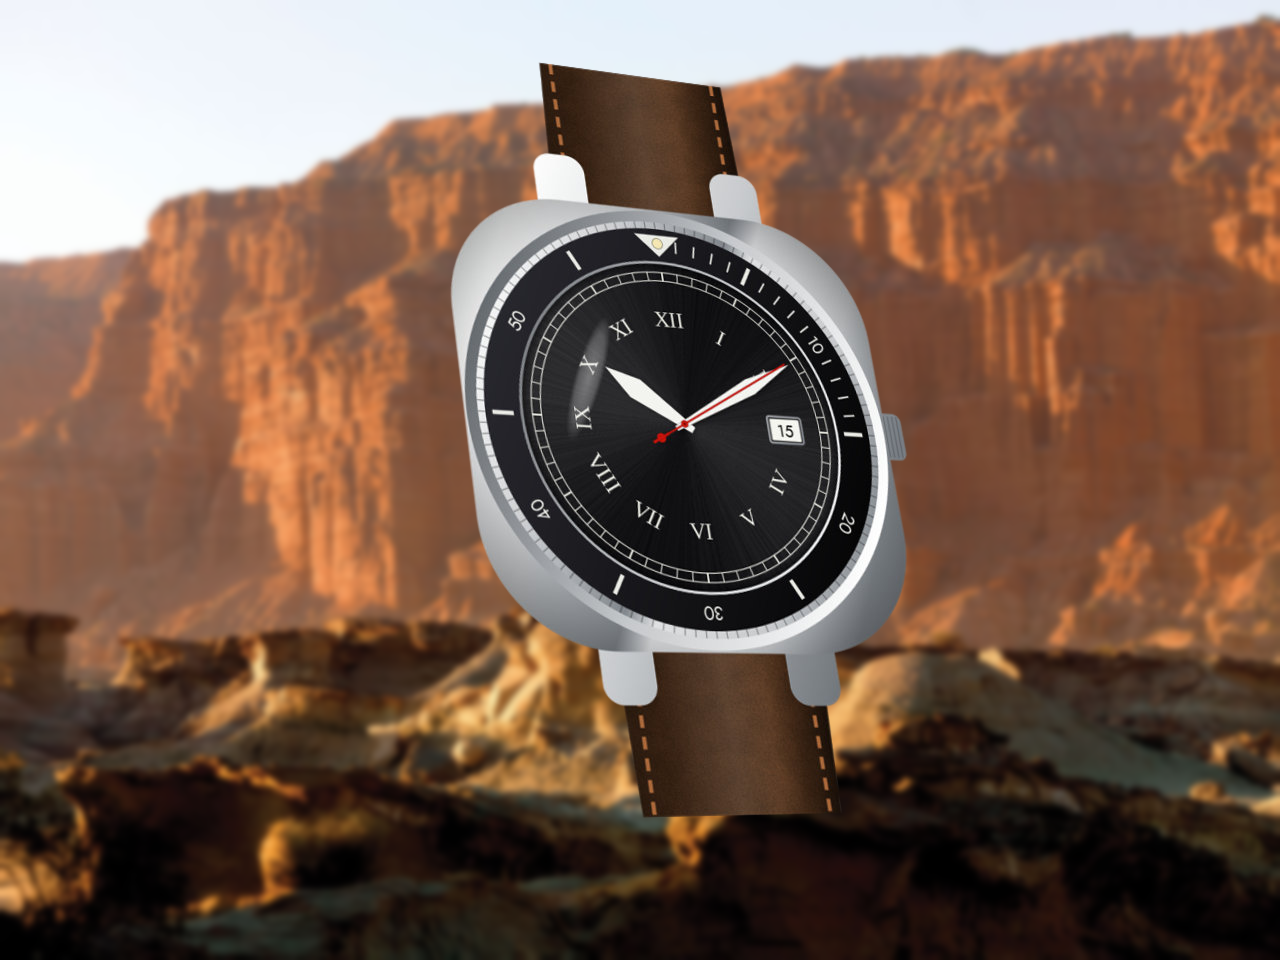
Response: 10:10:10
